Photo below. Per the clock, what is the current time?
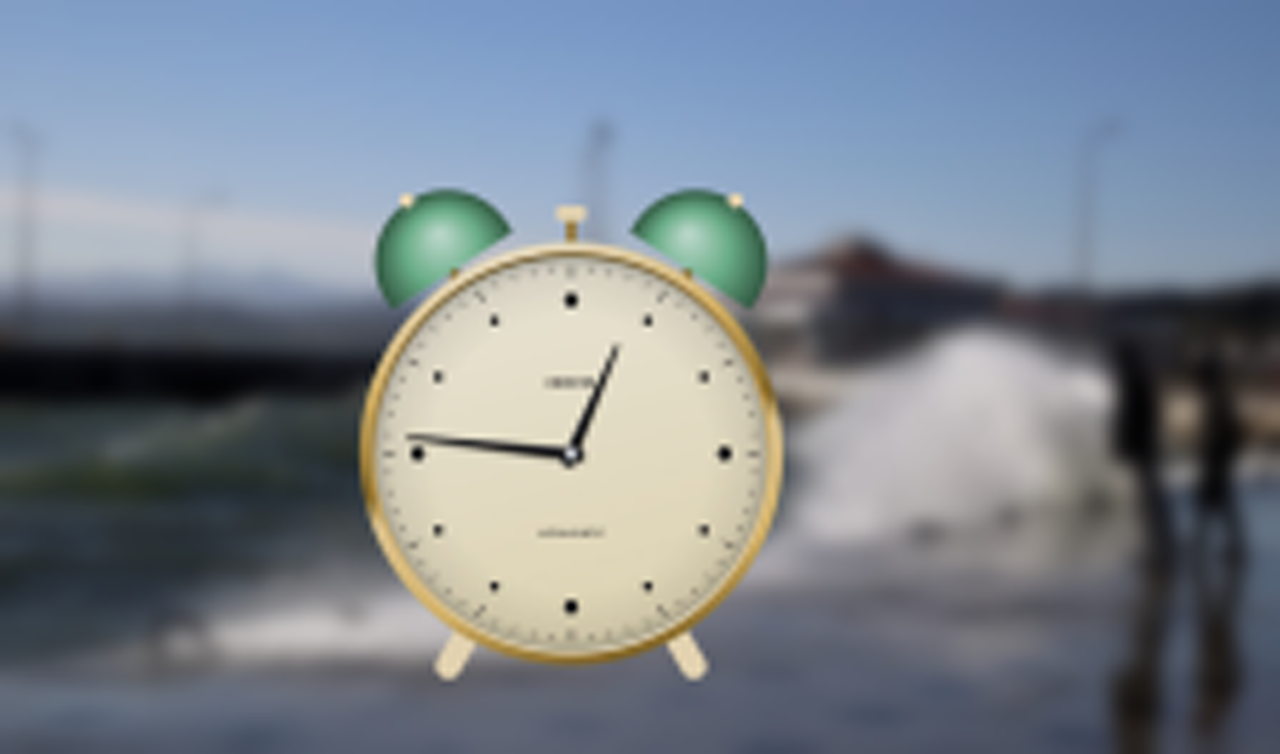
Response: 12:46
